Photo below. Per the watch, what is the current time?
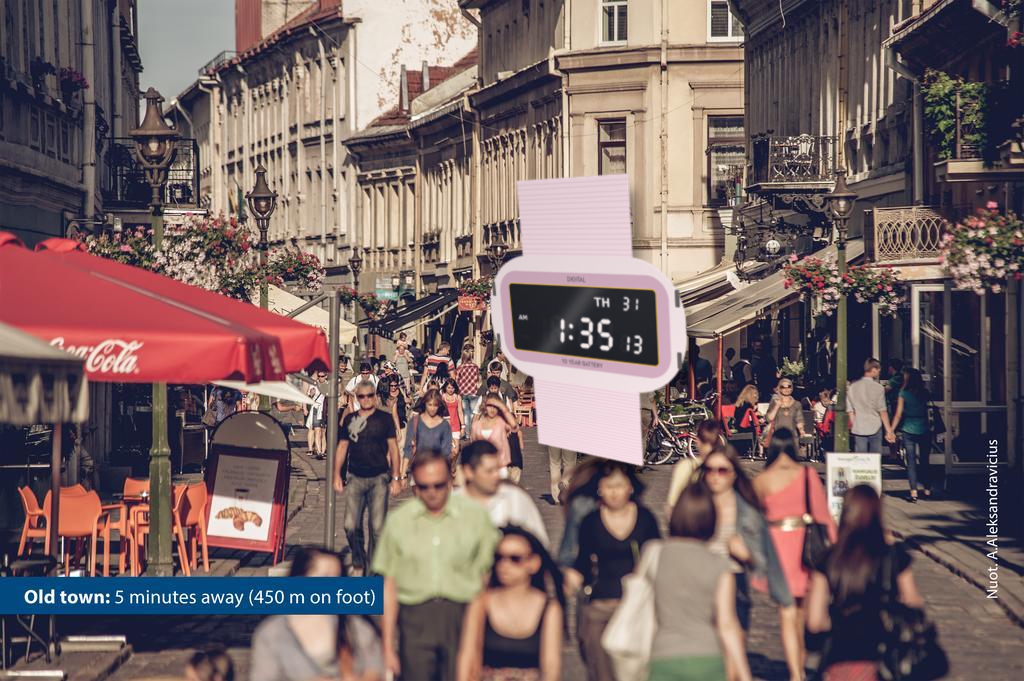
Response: 1:35:13
